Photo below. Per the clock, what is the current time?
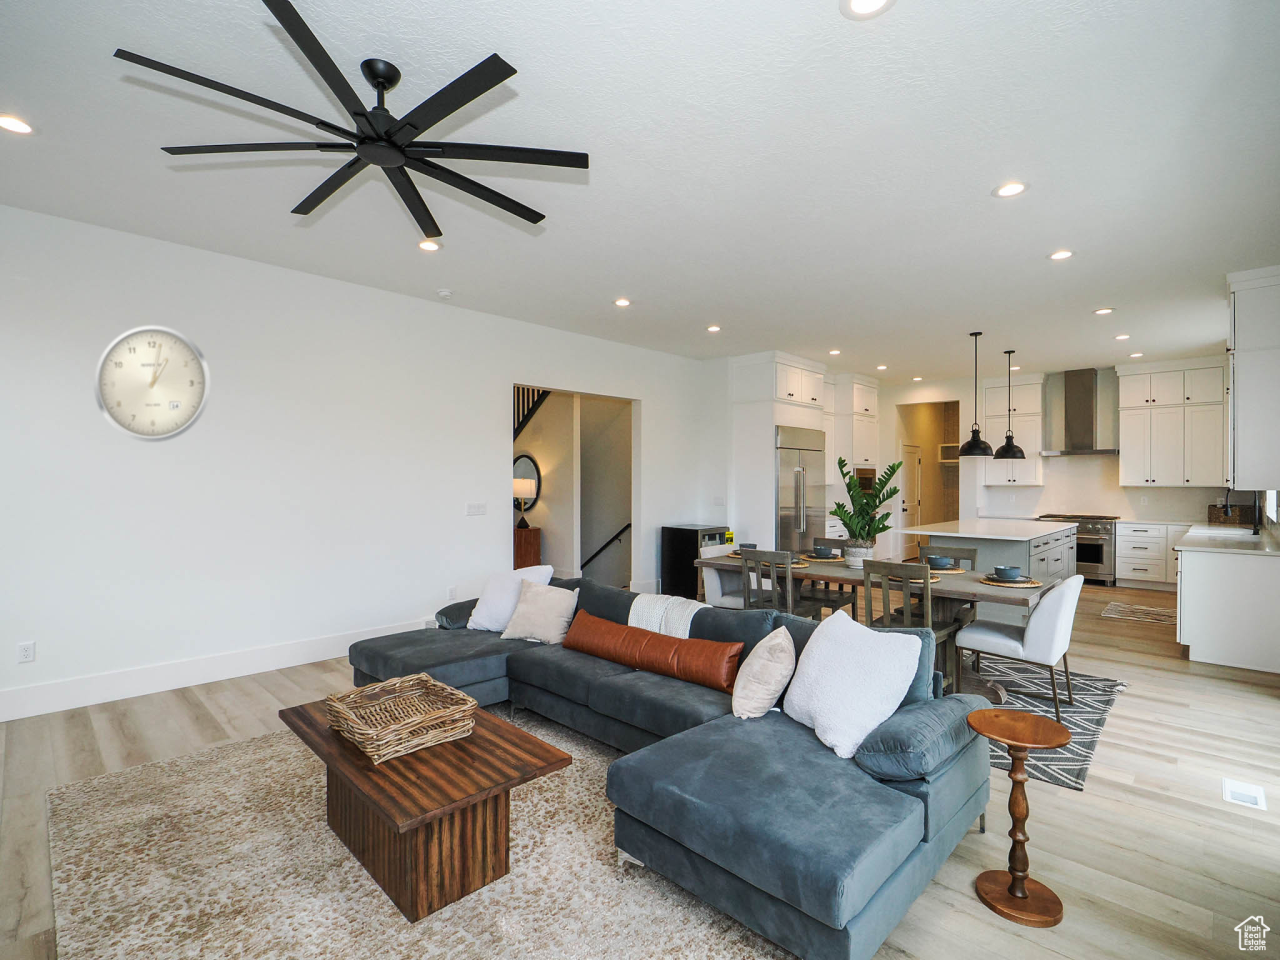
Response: 1:02
